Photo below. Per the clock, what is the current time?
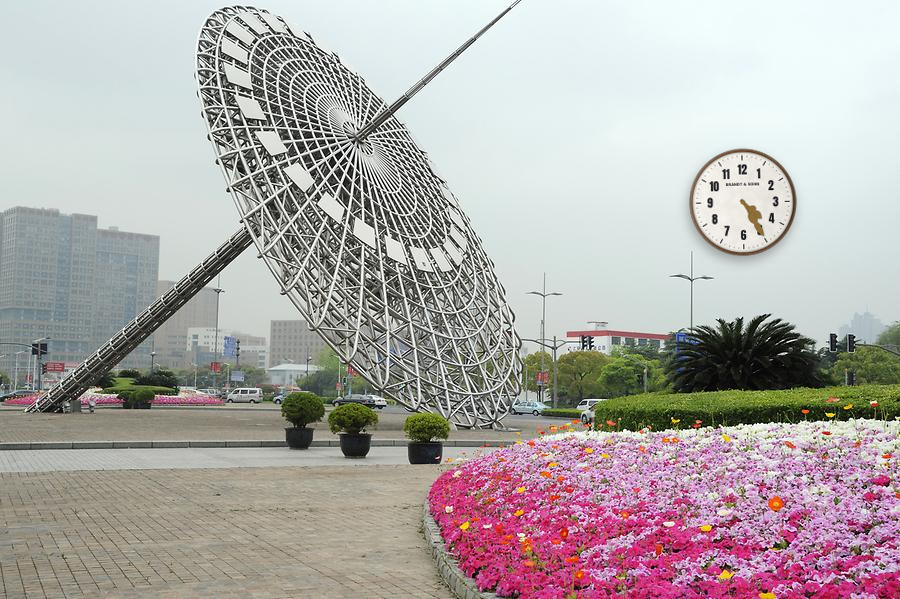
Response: 4:25
